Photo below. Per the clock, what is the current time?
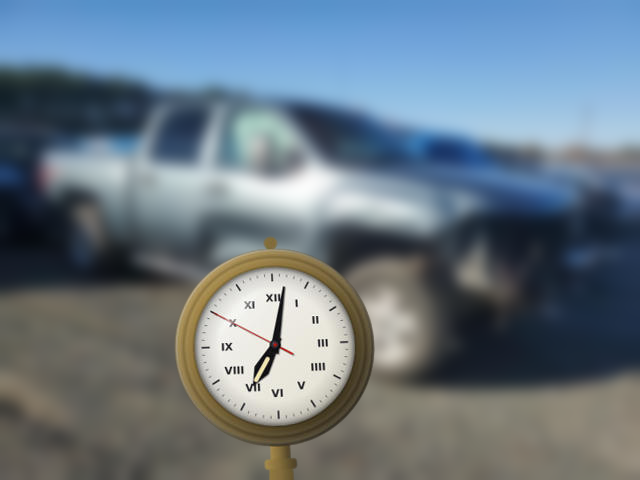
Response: 7:01:50
